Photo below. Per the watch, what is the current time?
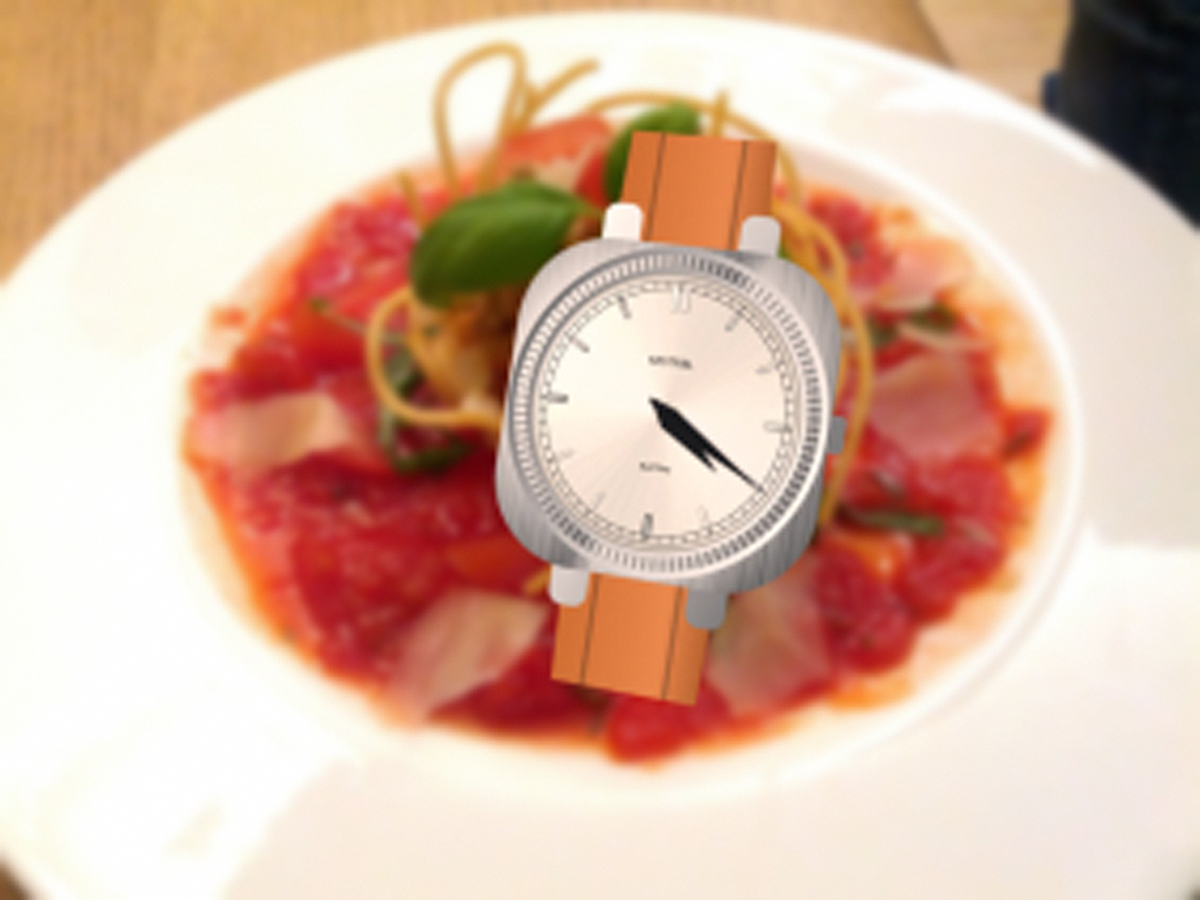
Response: 4:20
